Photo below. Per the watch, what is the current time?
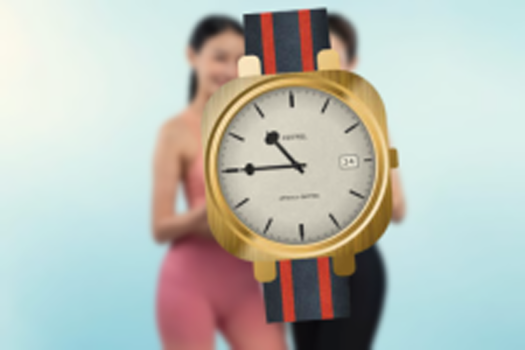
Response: 10:45
